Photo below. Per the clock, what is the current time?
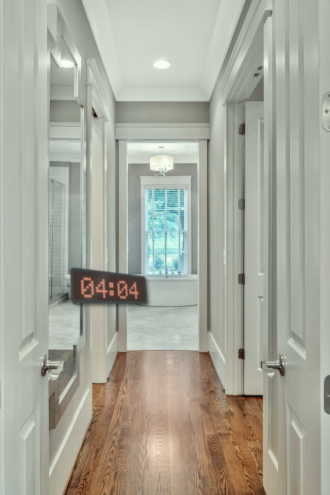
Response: 4:04
